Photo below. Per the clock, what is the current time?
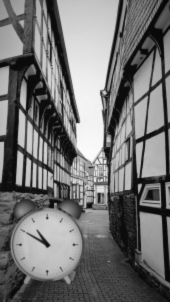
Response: 10:50
